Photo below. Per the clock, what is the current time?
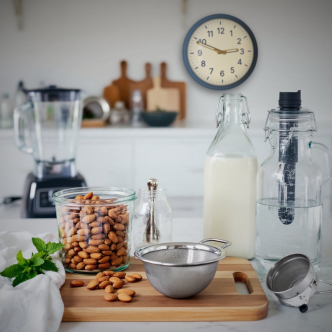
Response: 2:49
